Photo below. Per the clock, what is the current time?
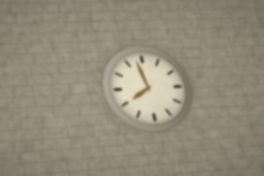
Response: 7:58
